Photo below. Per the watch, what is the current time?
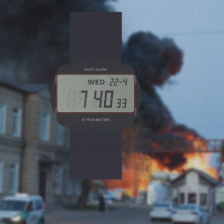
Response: 7:40:33
